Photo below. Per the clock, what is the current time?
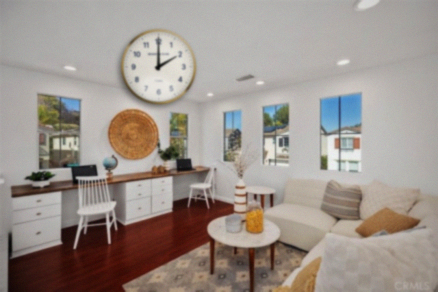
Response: 2:00
